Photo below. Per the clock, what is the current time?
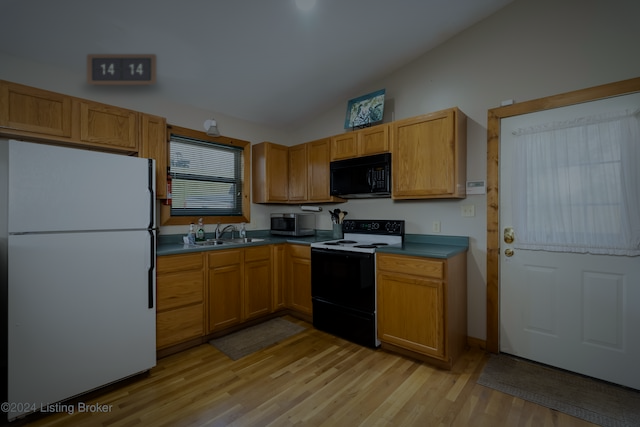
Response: 14:14
